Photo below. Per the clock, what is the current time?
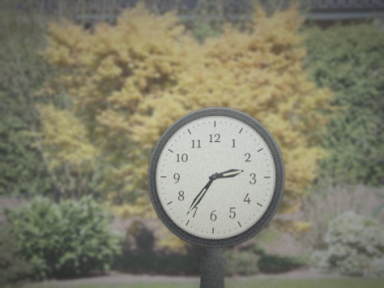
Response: 2:36
